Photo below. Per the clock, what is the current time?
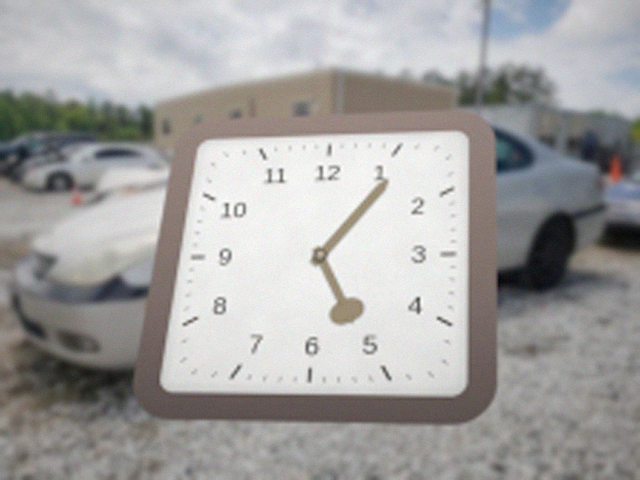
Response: 5:06
